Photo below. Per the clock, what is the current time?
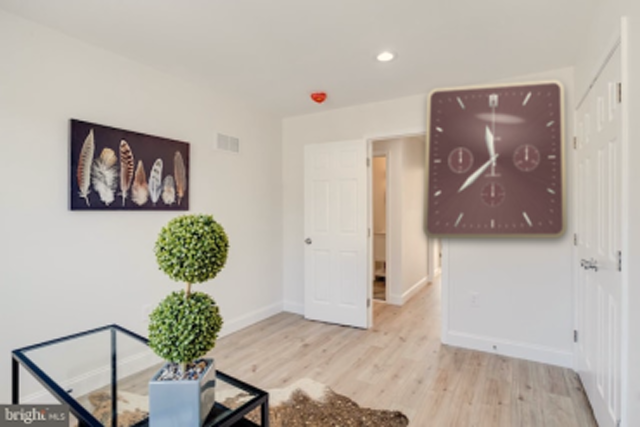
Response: 11:38
